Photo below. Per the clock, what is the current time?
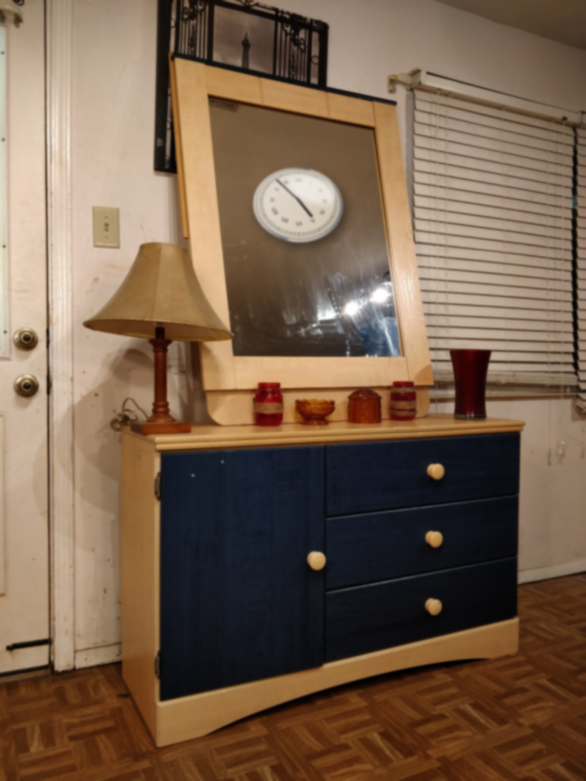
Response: 4:53
